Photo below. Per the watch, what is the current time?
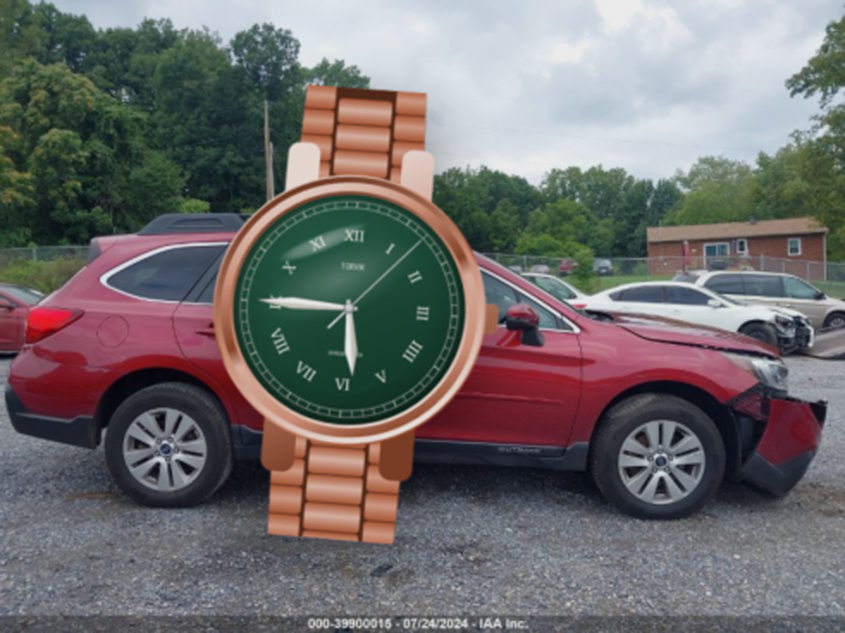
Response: 5:45:07
